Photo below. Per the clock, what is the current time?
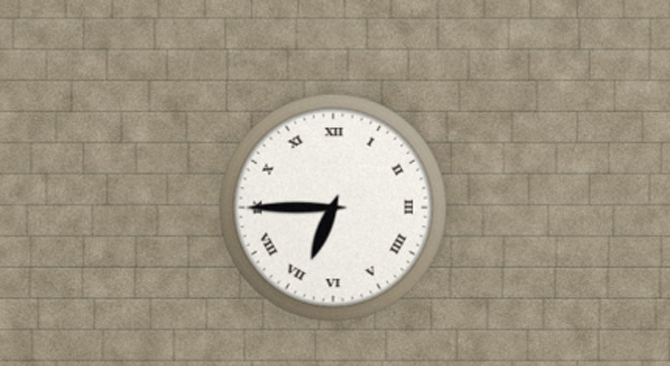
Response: 6:45
